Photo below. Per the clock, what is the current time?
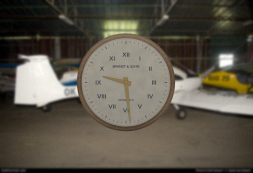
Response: 9:29
